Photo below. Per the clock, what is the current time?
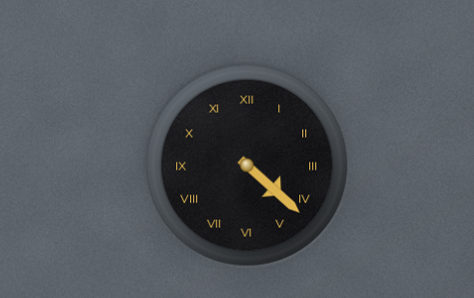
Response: 4:22
